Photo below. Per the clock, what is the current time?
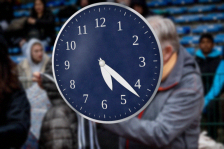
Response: 5:22
